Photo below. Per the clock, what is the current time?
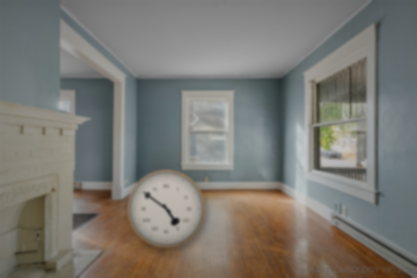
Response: 4:51
